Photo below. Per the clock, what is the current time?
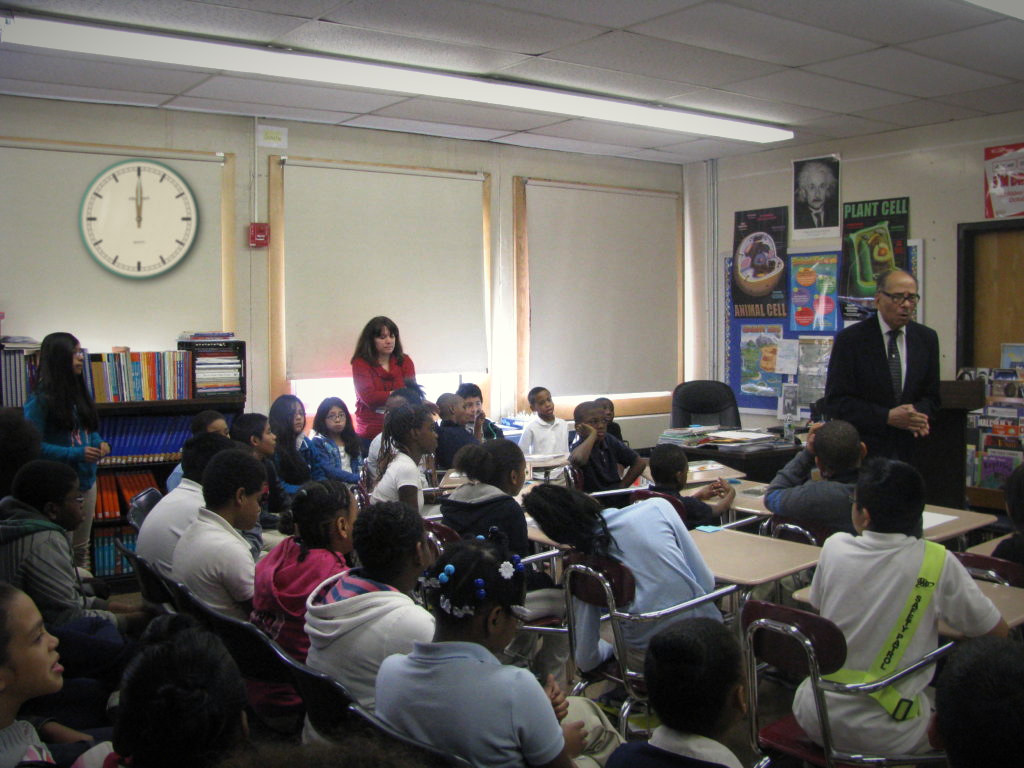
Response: 12:00
